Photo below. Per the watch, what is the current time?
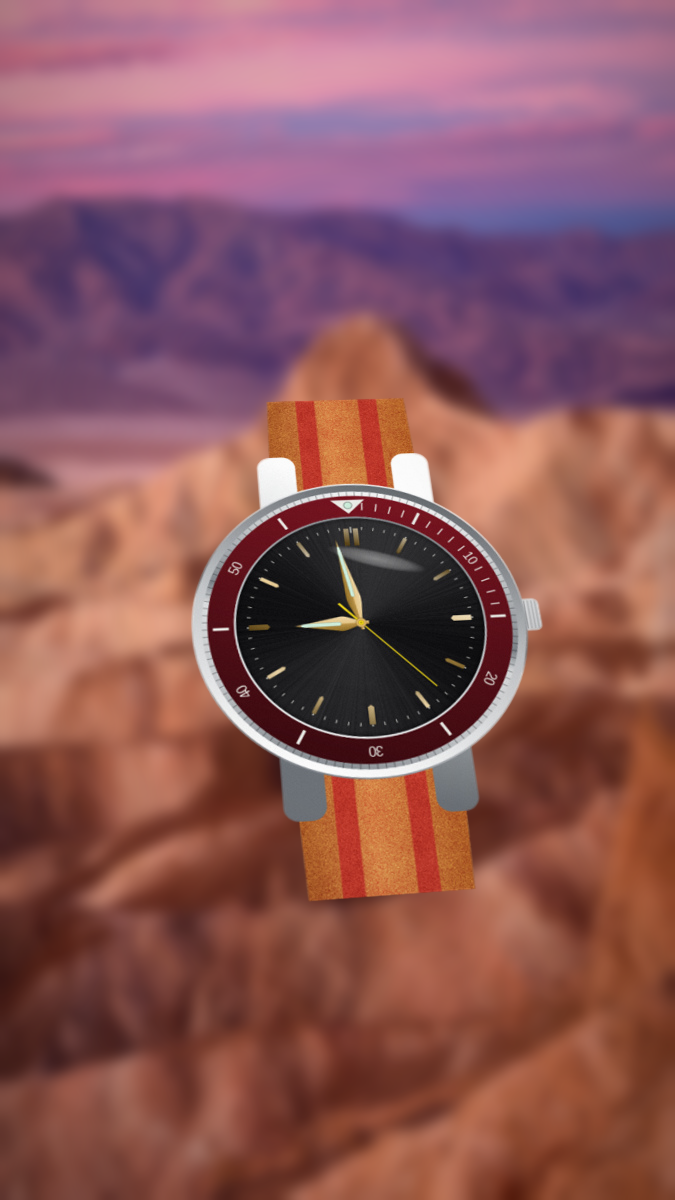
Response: 8:58:23
